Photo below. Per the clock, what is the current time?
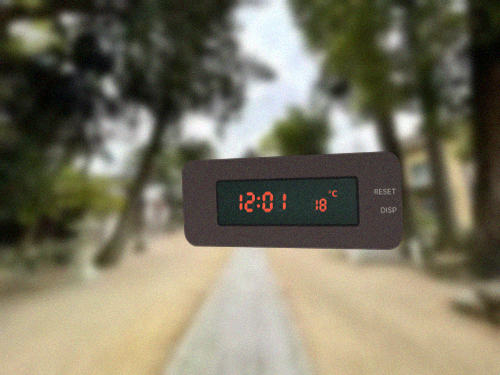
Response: 12:01
